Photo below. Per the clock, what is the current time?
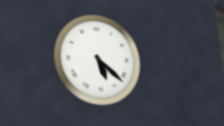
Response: 5:22
